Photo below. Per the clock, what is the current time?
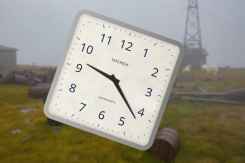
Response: 9:22
